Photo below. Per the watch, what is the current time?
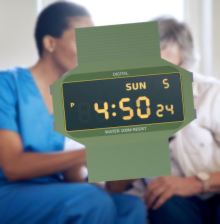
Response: 4:50:24
